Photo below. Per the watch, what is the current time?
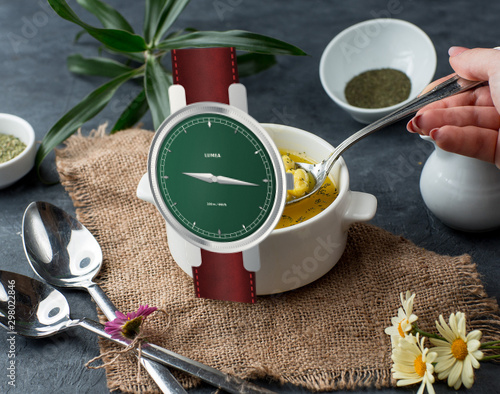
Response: 9:16
